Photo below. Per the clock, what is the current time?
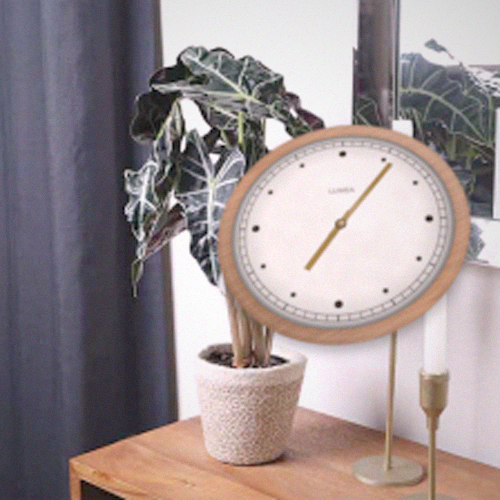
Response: 7:06
